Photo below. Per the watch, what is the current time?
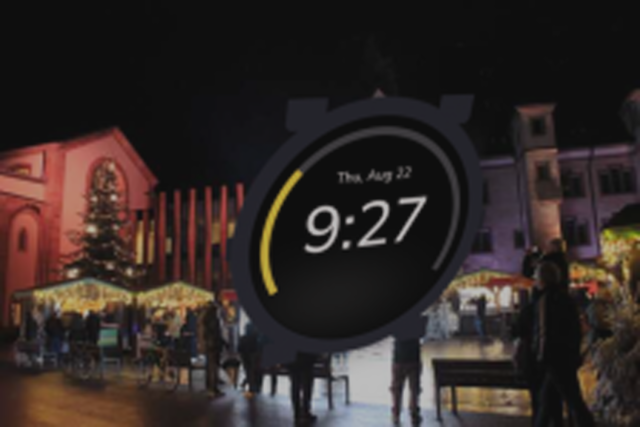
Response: 9:27
